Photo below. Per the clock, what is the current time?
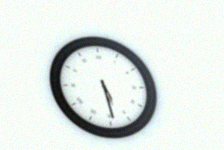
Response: 5:29
